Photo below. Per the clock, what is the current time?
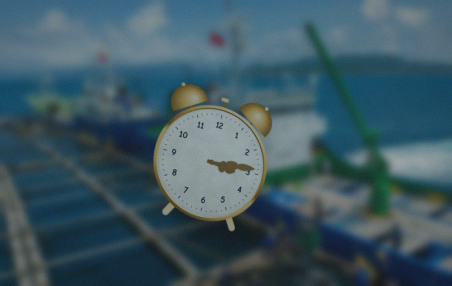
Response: 3:14
